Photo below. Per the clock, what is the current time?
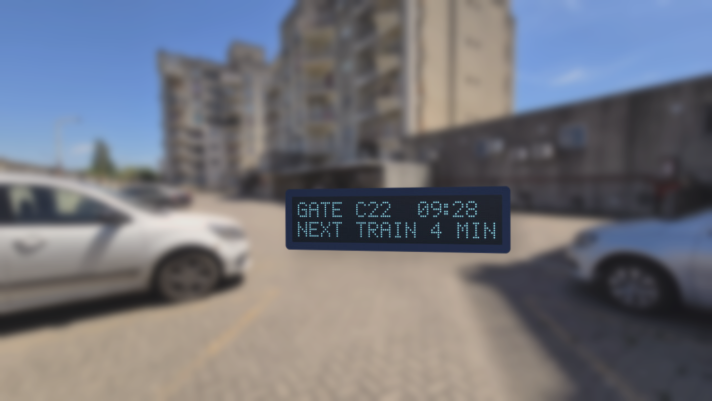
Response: 9:28
